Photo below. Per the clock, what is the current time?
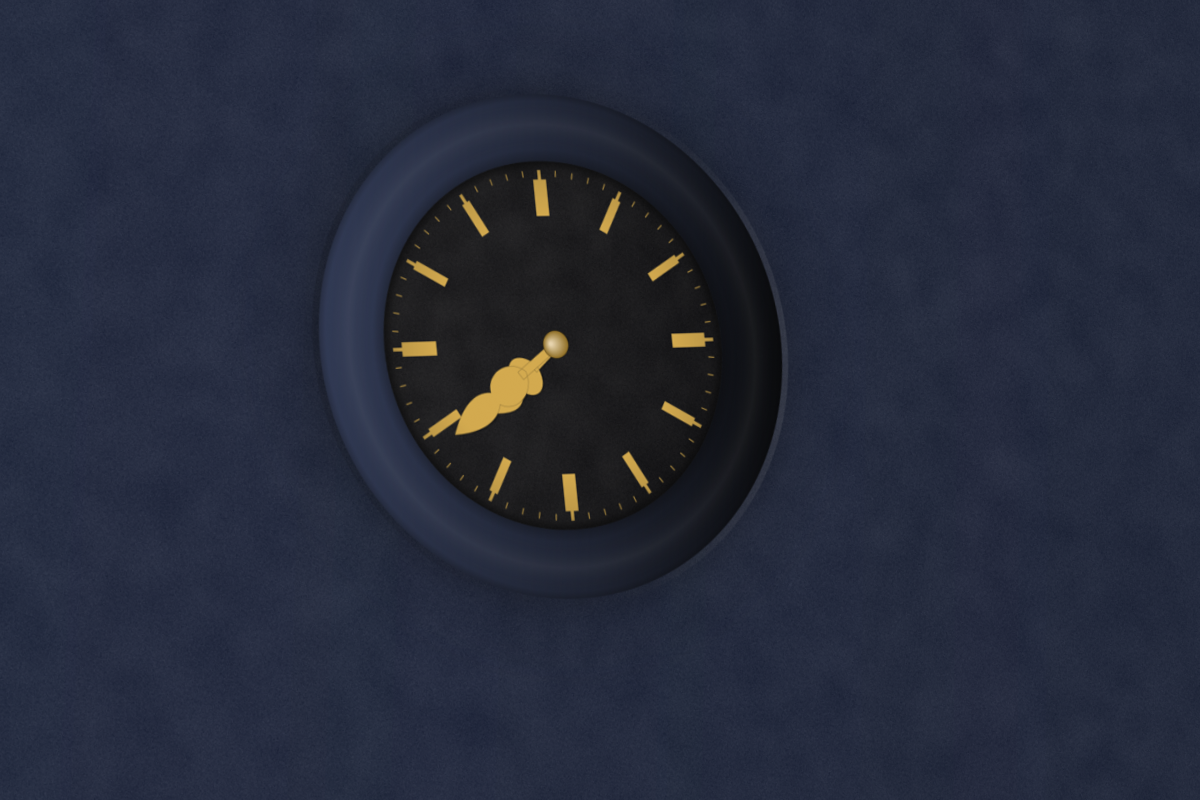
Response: 7:39
